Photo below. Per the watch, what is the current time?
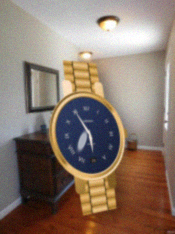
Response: 5:55
